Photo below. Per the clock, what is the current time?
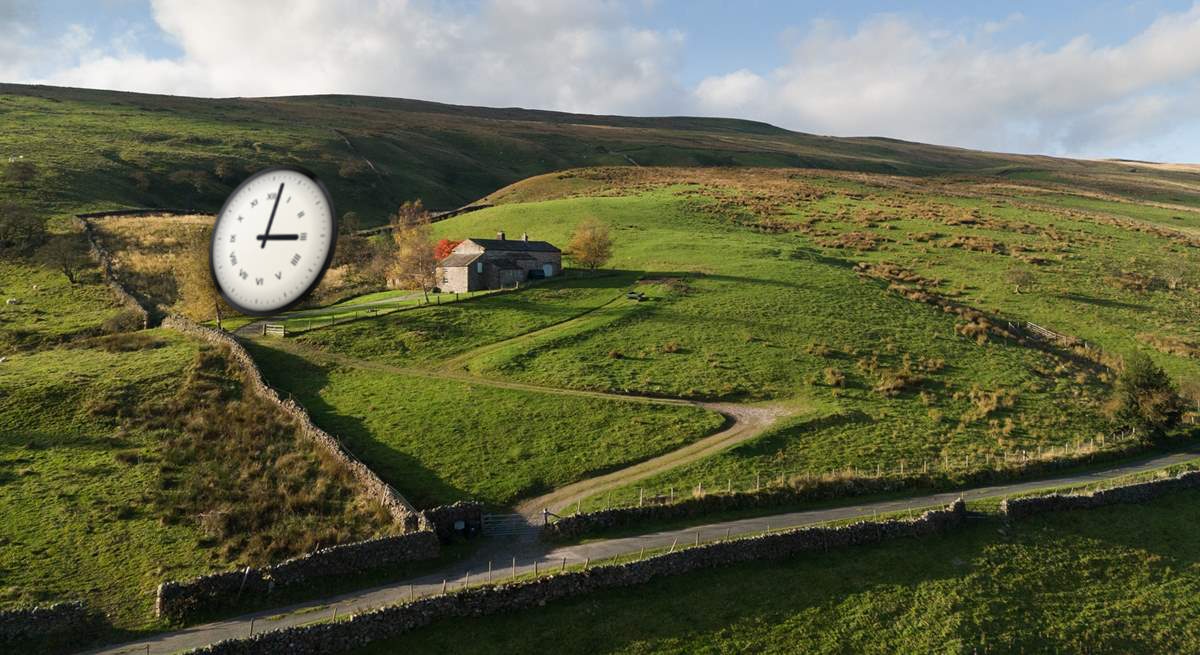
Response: 3:02
